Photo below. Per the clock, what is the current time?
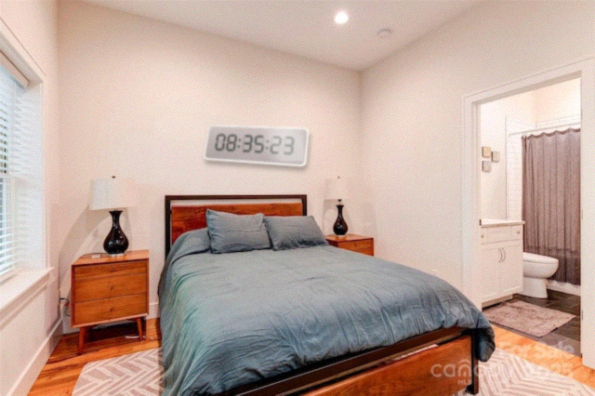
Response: 8:35:23
